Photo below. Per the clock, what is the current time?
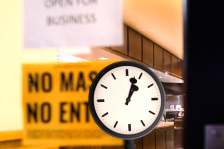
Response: 1:03
